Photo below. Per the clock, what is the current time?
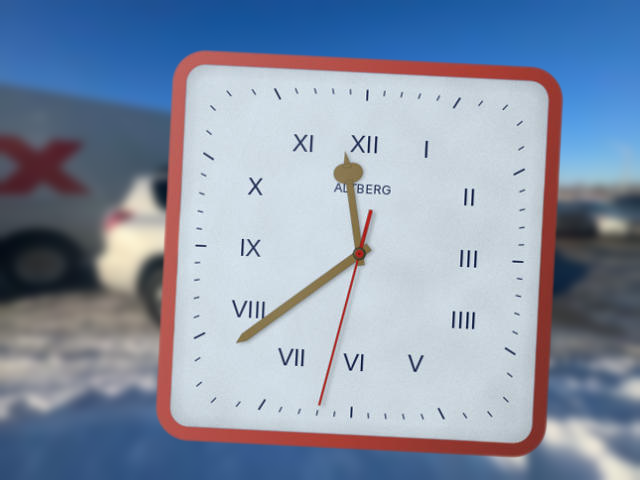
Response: 11:38:32
